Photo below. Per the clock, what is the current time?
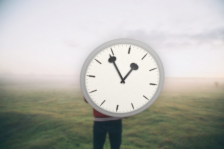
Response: 12:54
